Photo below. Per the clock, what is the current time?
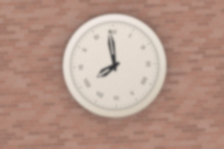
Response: 7:59
